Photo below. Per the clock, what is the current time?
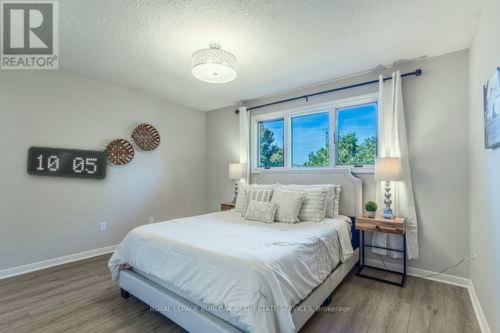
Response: 10:05
